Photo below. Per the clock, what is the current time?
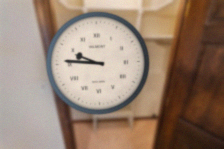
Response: 9:46
